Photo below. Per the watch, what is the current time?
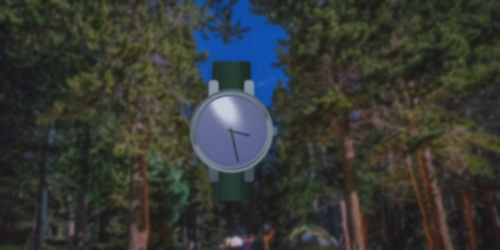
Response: 3:28
